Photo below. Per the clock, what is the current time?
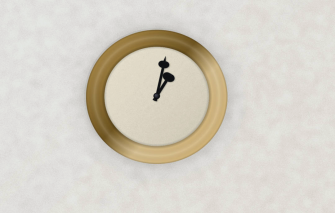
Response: 1:02
